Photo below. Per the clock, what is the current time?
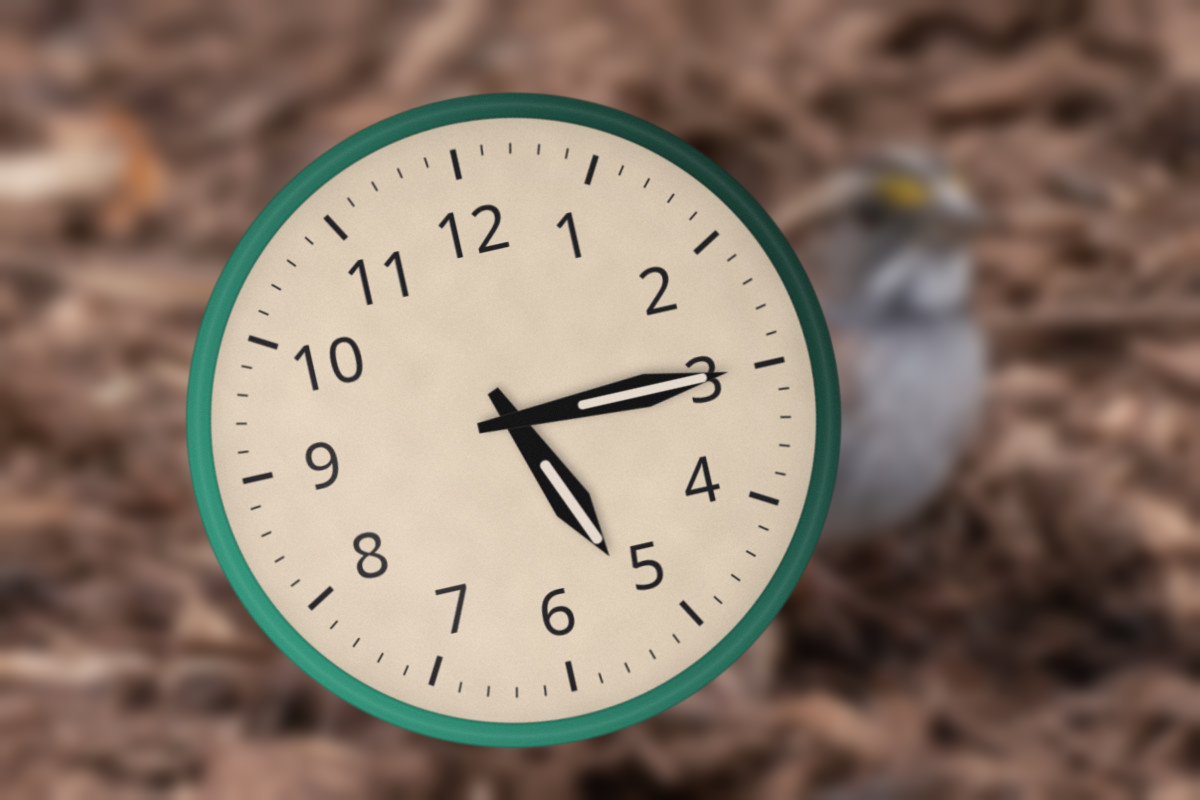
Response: 5:15
